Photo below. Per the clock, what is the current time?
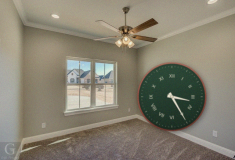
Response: 3:25
